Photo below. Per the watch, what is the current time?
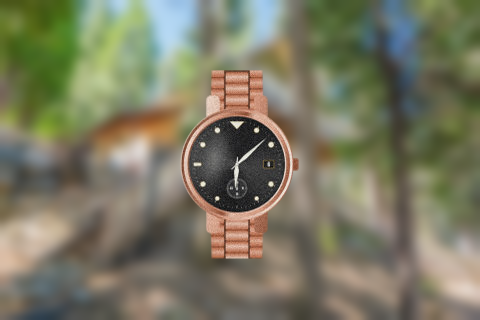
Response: 6:08
